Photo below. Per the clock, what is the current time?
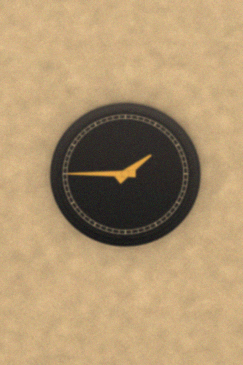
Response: 1:45
